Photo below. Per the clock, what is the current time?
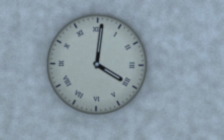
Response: 4:01
